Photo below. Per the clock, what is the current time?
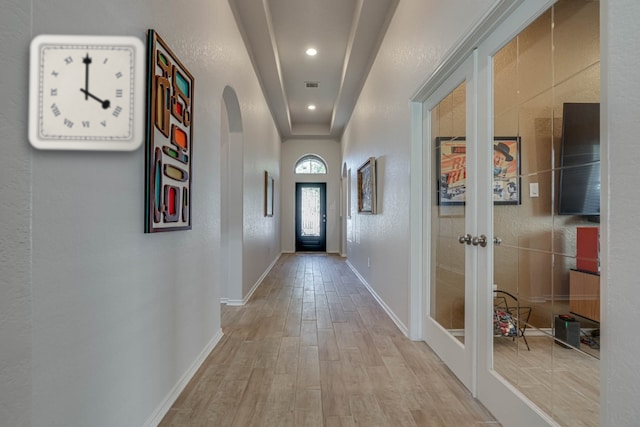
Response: 4:00
